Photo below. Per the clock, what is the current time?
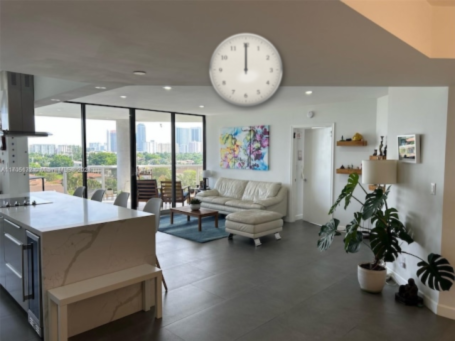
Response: 12:00
